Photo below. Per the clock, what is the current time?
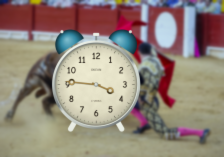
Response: 3:46
